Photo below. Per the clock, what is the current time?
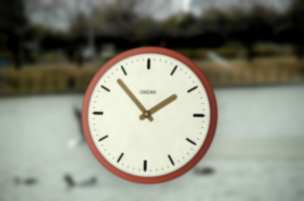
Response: 1:53
